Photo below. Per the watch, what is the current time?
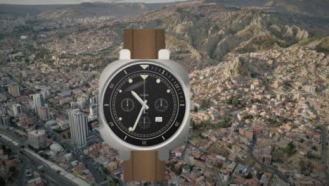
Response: 10:34
